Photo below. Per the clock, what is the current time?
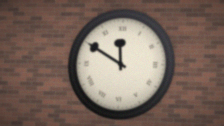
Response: 11:50
